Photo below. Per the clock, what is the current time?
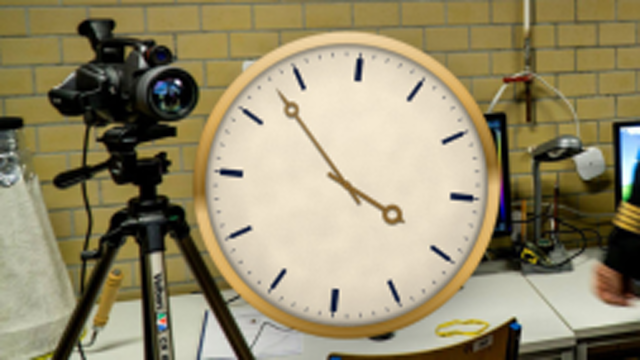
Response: 3:53
